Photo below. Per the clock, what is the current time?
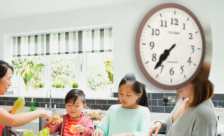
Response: 7:37
